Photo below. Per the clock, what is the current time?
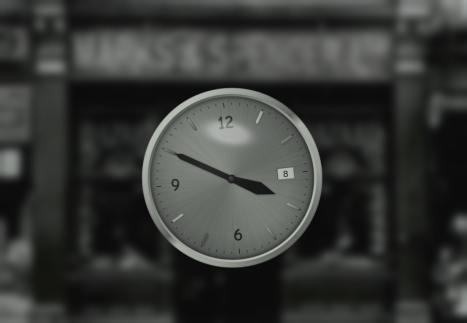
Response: 3:50
